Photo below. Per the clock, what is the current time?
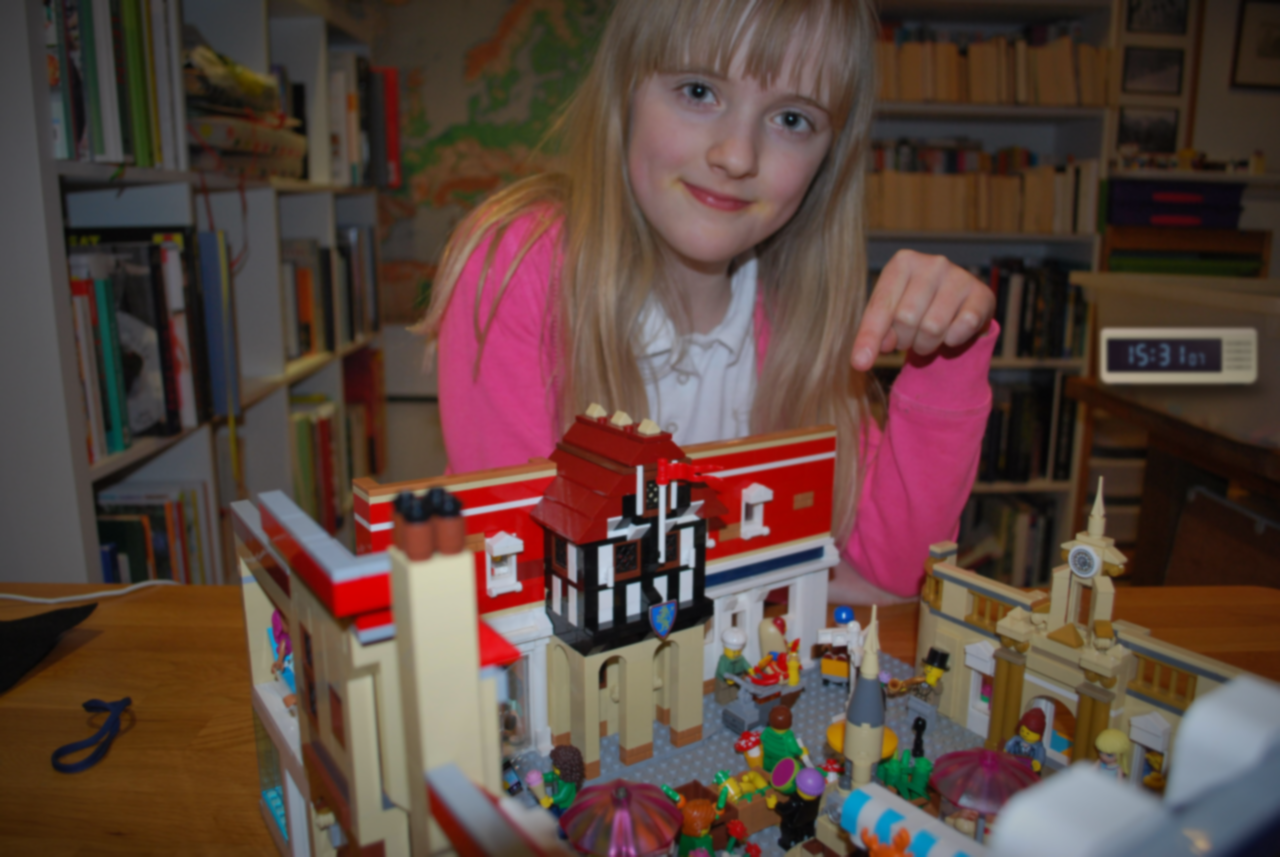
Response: 15:31
